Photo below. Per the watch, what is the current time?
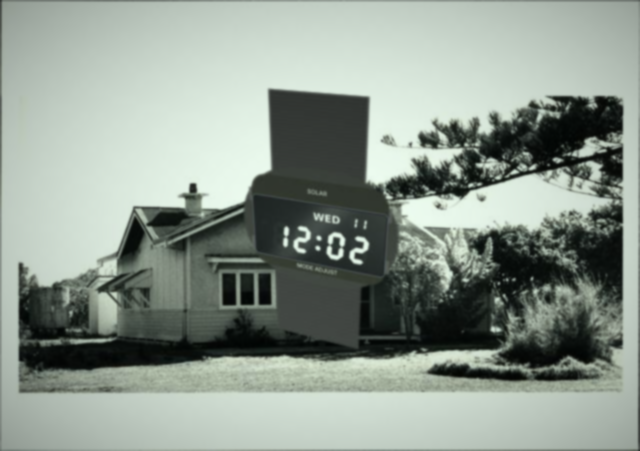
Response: 12:02
